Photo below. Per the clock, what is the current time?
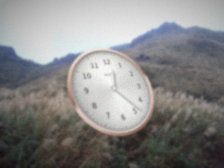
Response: 12:23
